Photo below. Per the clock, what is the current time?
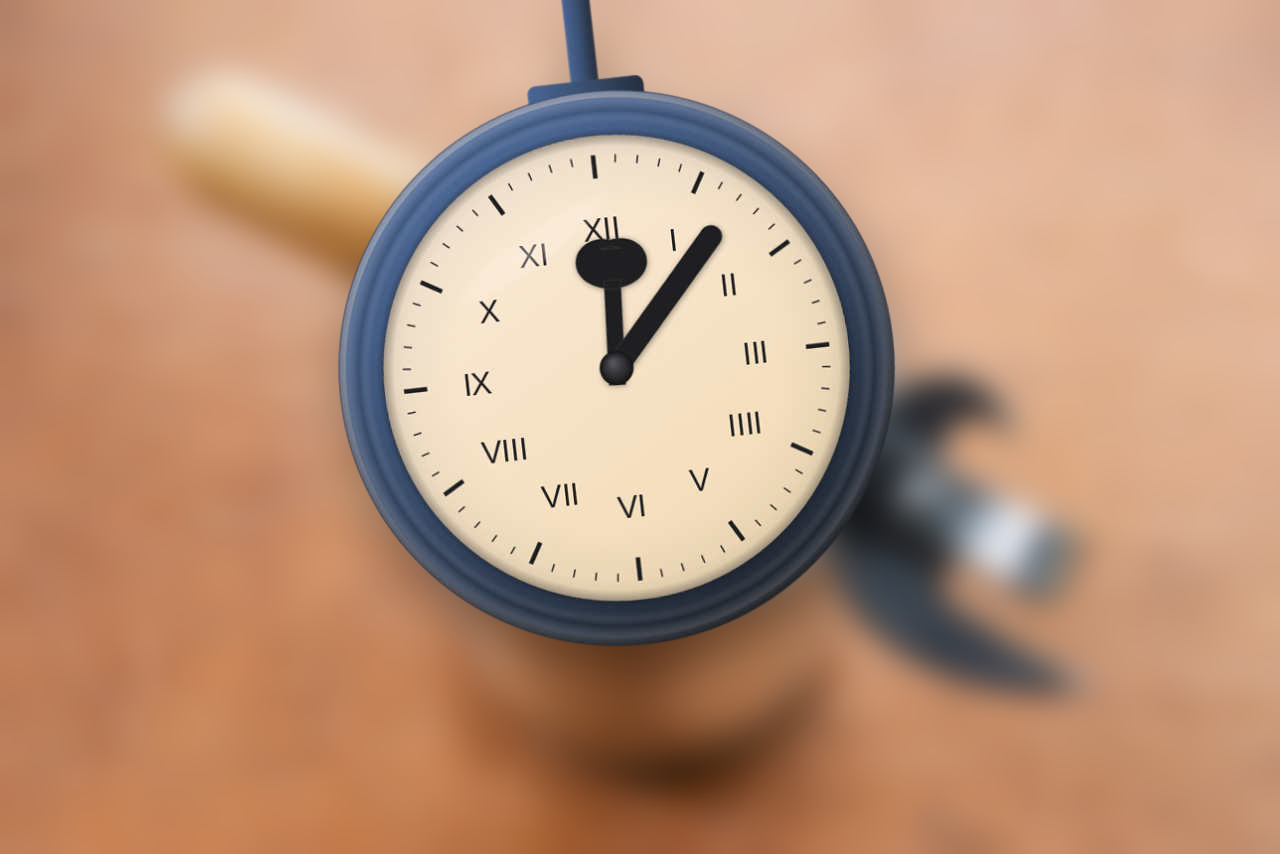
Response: 12:07
